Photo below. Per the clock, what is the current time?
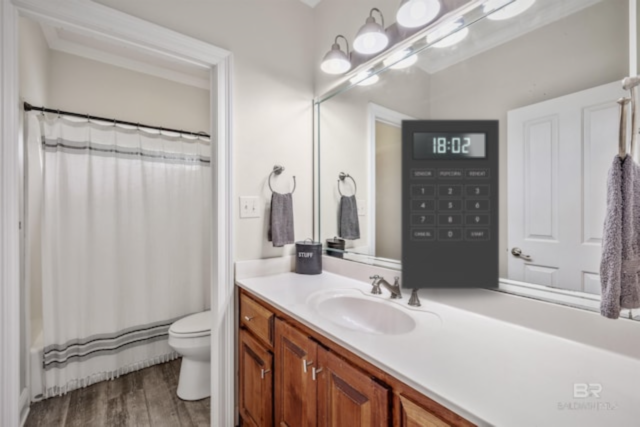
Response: 18:02
